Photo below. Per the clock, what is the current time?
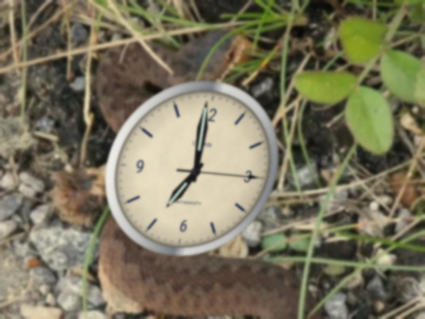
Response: 6:59:15
